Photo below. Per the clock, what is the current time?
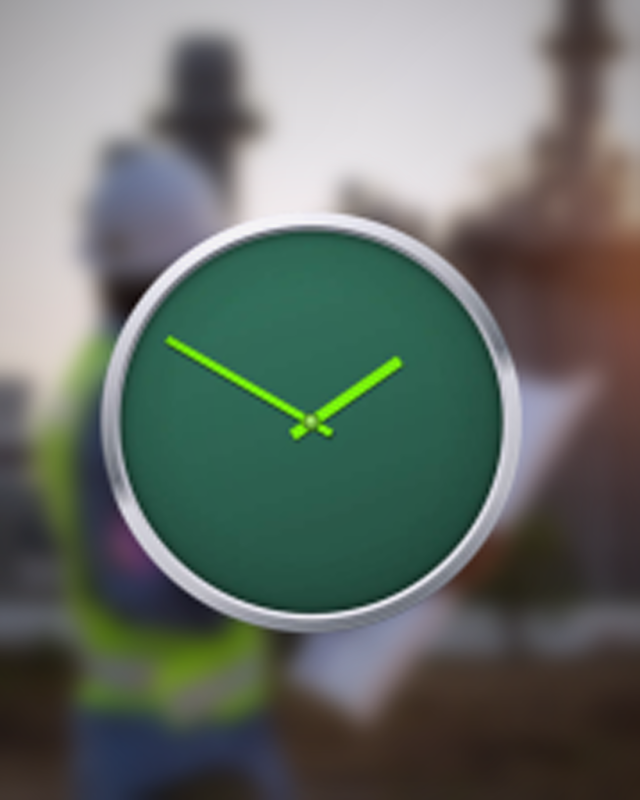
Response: 1:50
